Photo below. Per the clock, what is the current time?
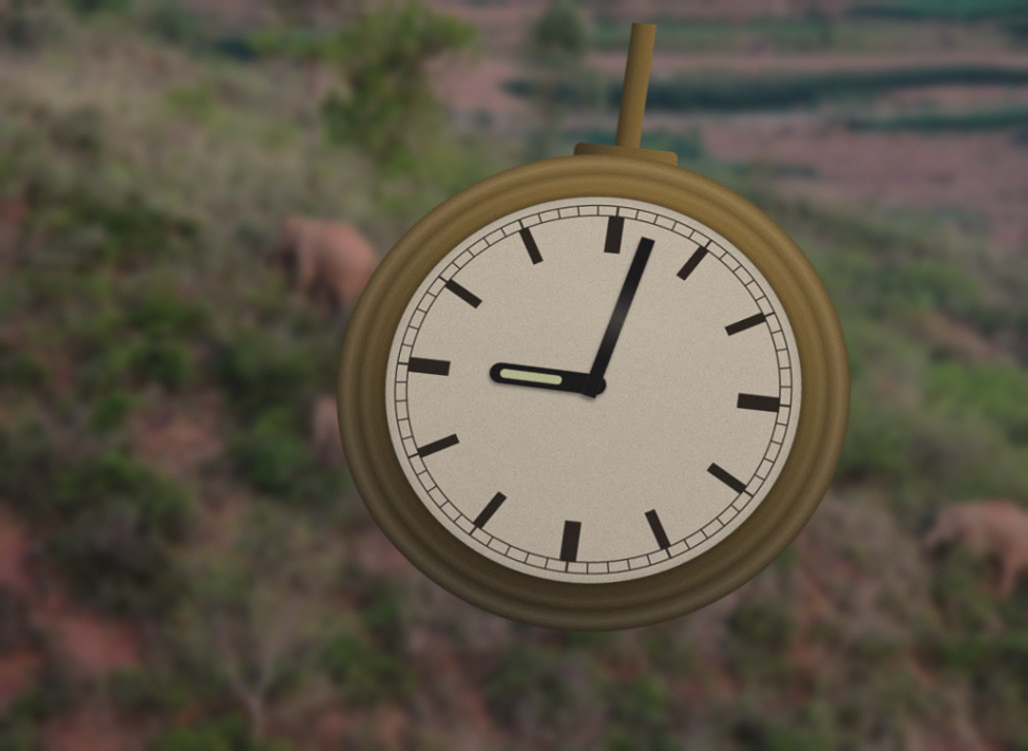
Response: 9:02
